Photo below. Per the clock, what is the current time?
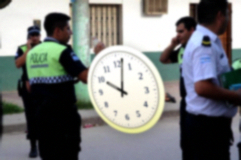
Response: 10:02
